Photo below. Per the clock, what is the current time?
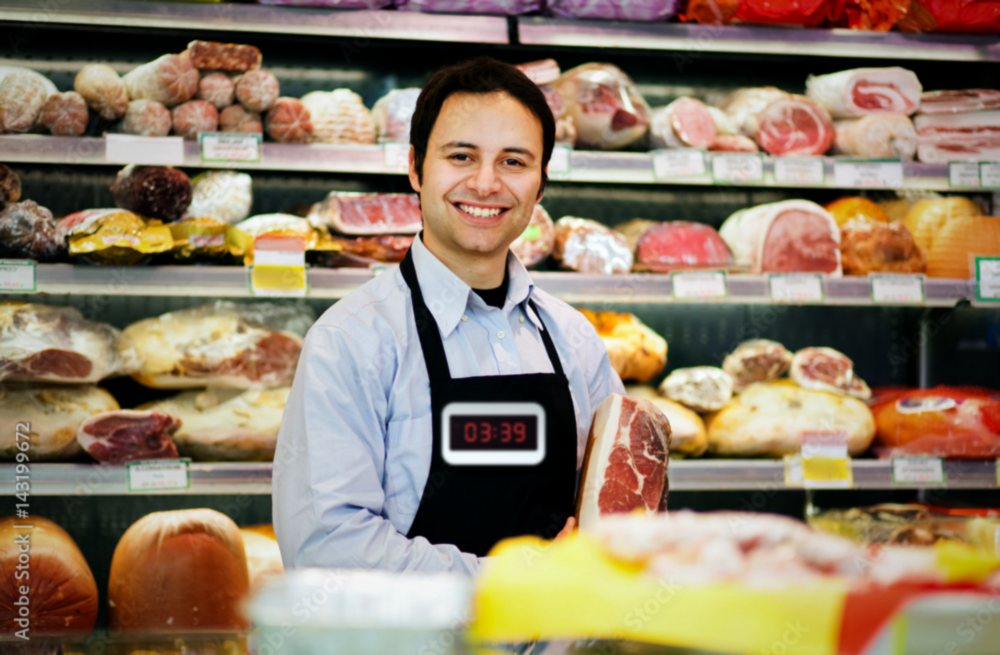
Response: 3:39
